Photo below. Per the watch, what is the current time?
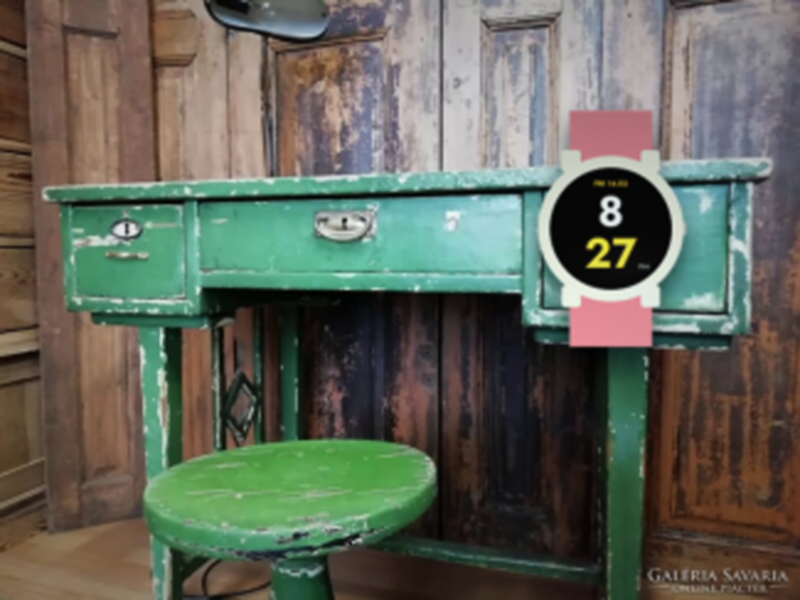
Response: 8:27
